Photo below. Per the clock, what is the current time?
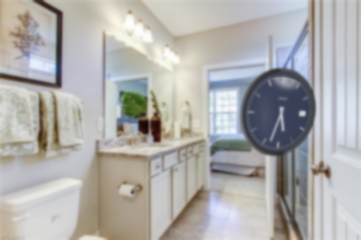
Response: 5:33
